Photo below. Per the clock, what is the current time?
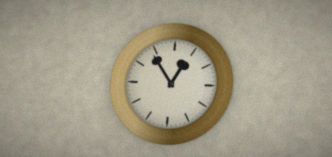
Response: 12:54
